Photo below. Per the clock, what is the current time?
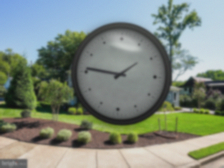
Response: 1:46
